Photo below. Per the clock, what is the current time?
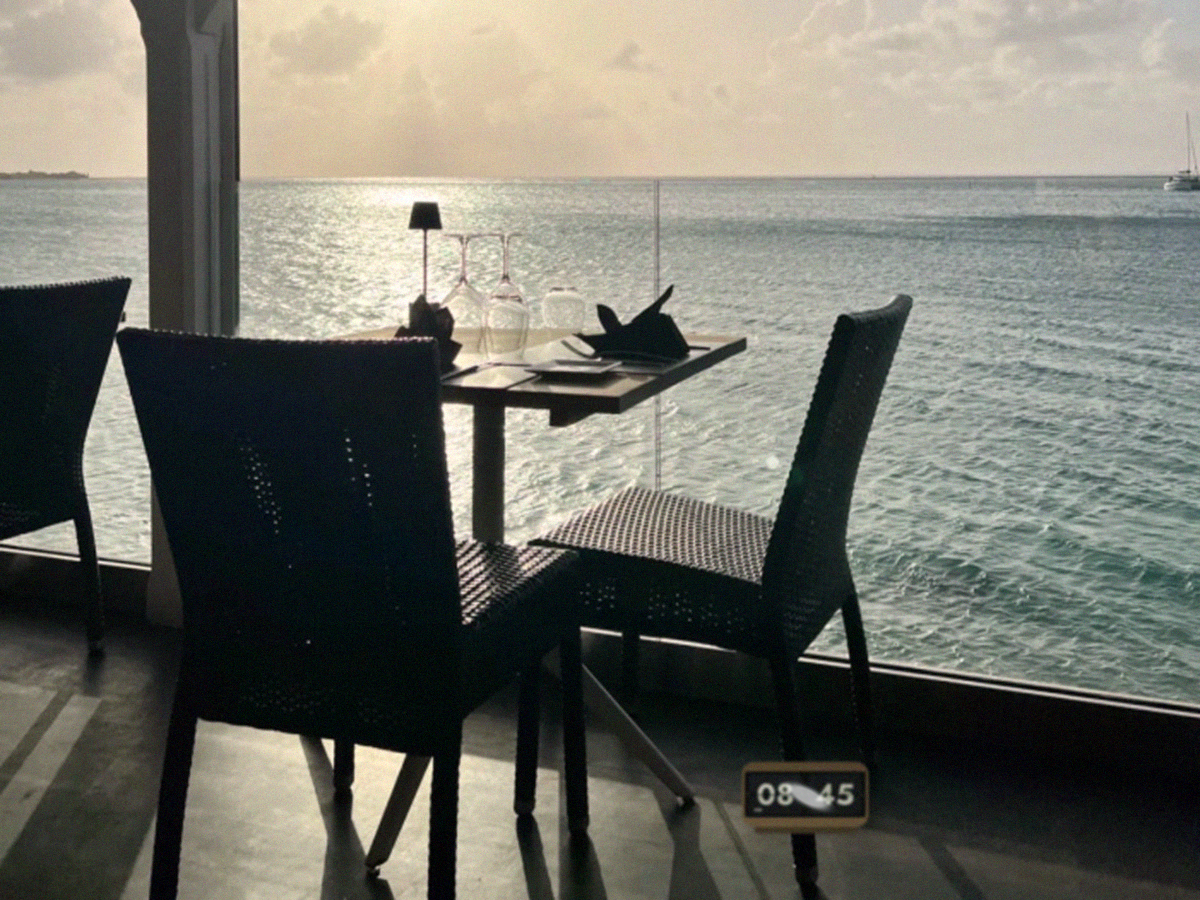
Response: 8:45
